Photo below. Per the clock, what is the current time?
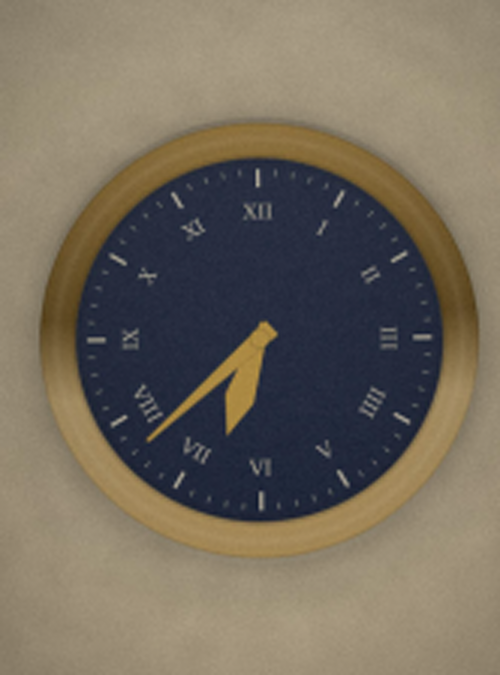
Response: 6:38
